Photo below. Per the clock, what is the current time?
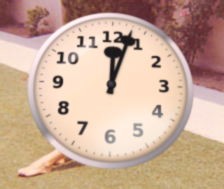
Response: 12:03
